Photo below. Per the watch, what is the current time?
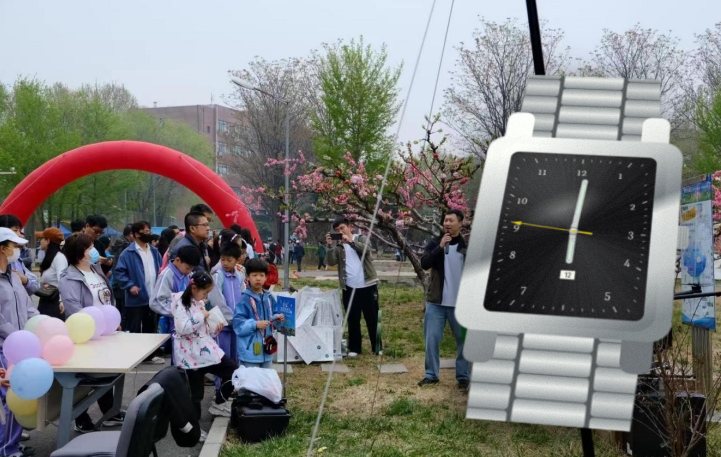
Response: 6:00:46
